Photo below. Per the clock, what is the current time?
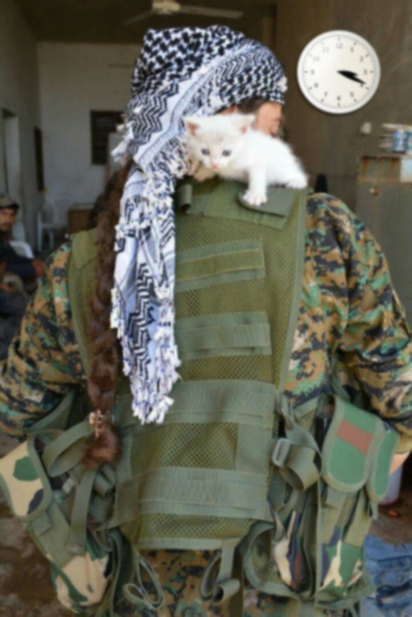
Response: 3:19
